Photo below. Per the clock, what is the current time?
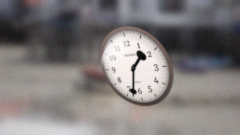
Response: 1:33
